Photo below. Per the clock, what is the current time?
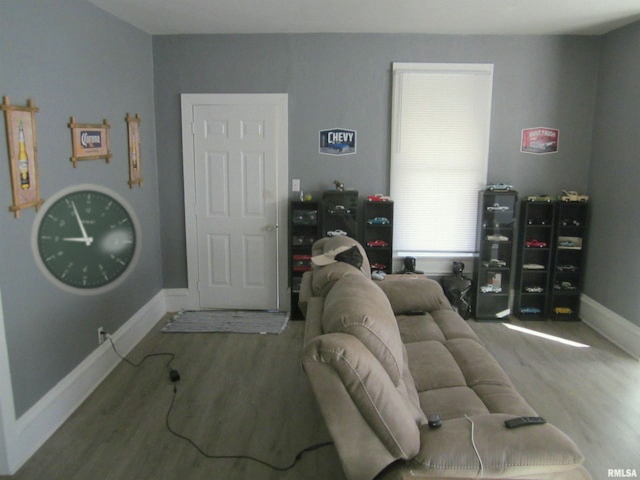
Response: 8:56
